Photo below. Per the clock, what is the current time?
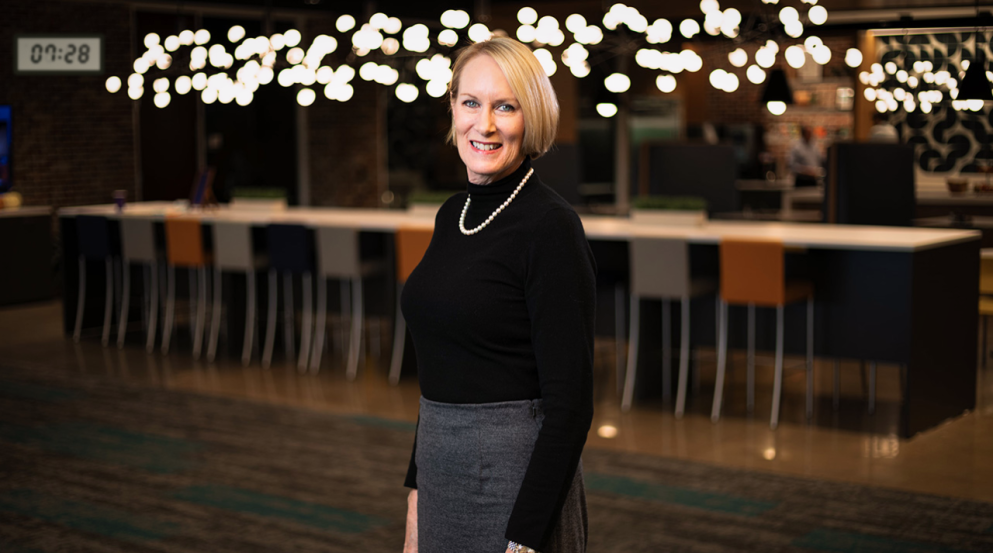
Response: 7:28
